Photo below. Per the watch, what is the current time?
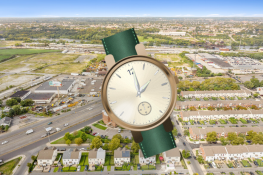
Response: 2:01
